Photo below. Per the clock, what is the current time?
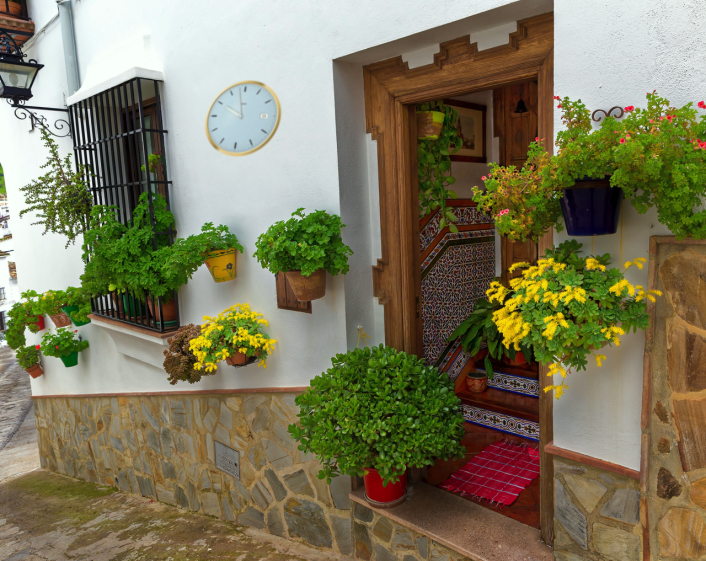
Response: 9:58
